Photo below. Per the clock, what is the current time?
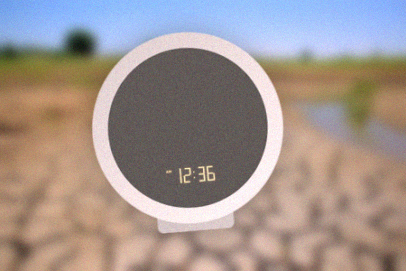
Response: 12:36
